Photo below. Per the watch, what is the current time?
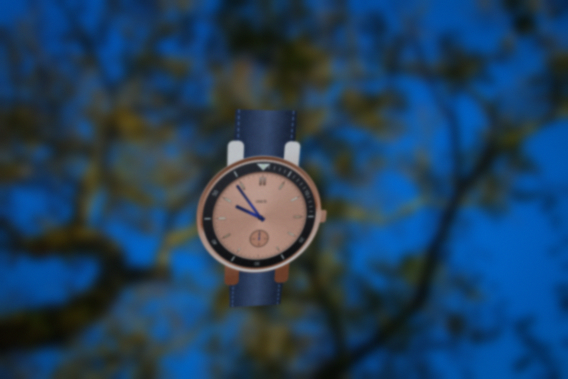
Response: 9:54
